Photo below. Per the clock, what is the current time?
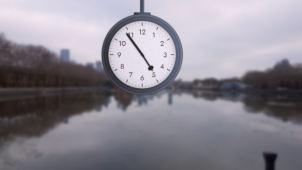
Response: 4:54
